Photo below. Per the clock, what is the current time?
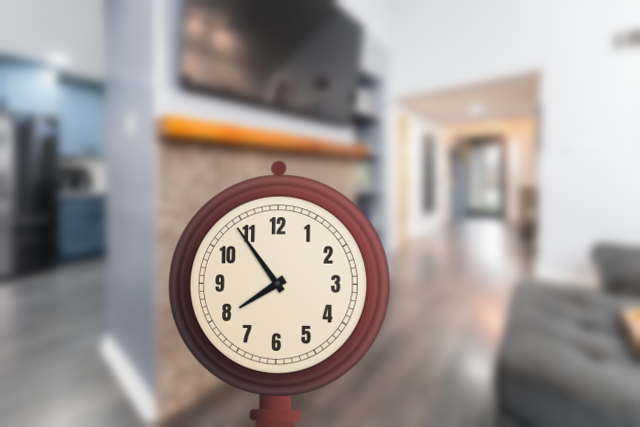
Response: 7:54
